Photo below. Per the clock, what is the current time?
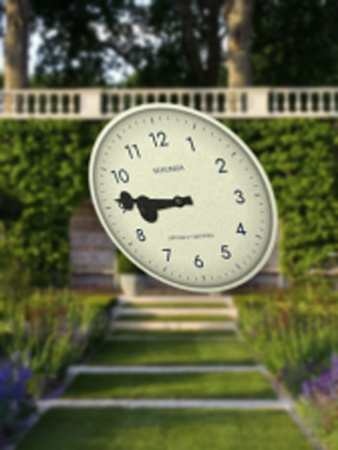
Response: 8:46
